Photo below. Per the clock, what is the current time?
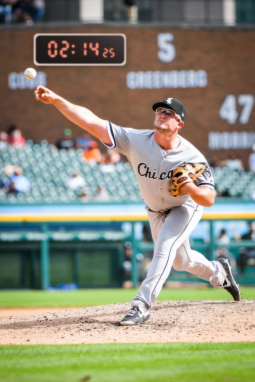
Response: 2:14:25
